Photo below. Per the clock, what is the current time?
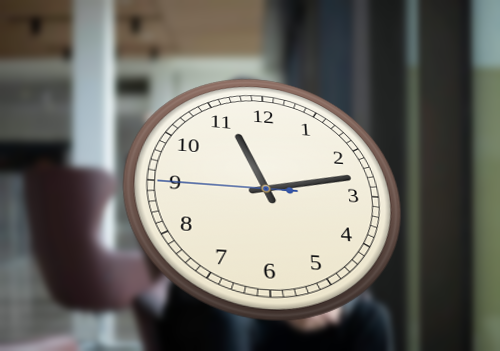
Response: 11:12:45
